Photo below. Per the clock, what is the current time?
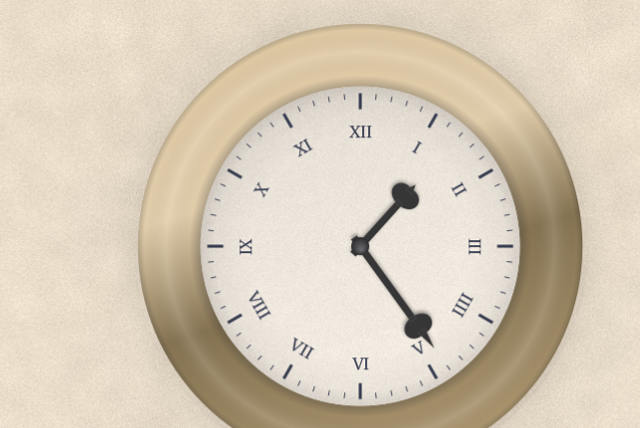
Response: 1:24
